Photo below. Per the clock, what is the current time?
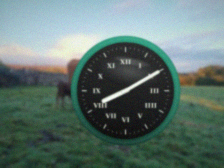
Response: 8:10
